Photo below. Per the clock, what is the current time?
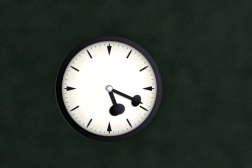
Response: 5:19
